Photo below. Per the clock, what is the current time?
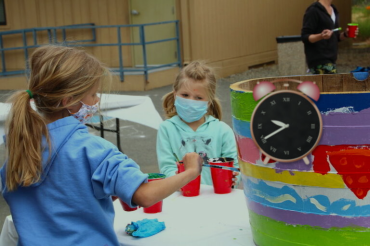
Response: 9:40
